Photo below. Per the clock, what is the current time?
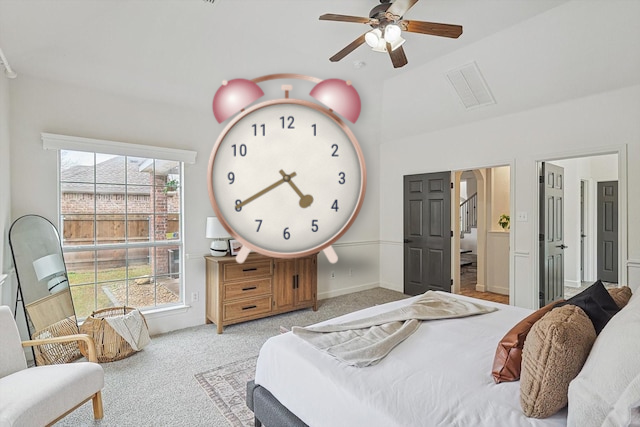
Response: 4:40
